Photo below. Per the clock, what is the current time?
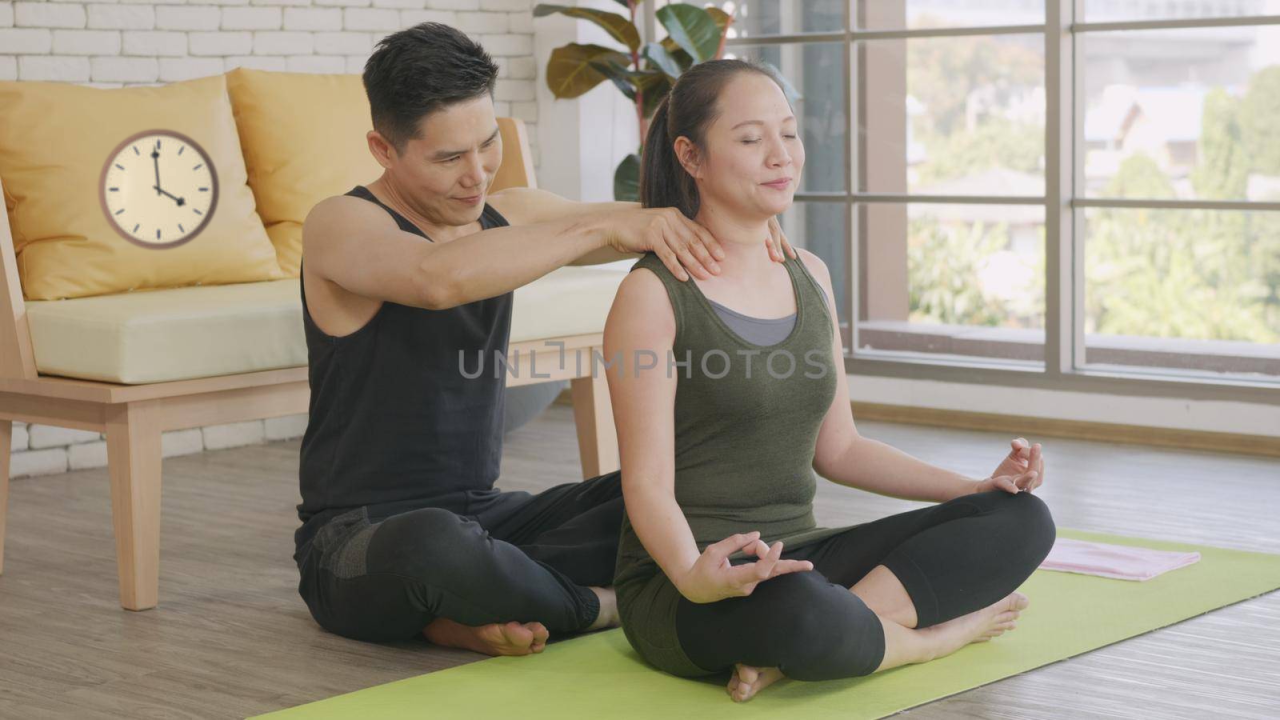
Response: 3:59
